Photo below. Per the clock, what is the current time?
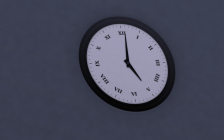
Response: 5:01
